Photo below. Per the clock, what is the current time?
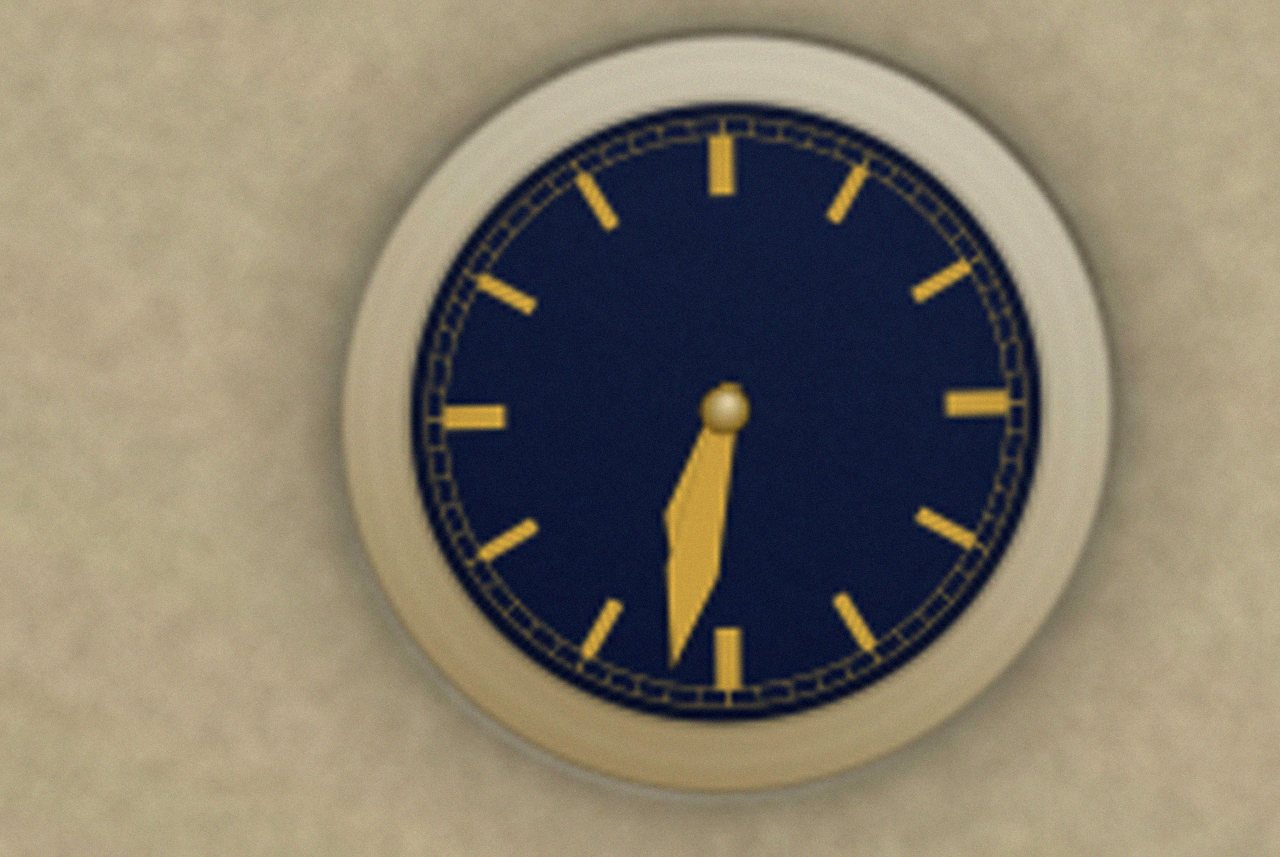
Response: 6:32
